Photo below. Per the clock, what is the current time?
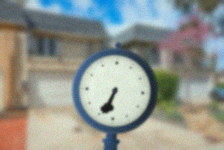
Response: 6:34
